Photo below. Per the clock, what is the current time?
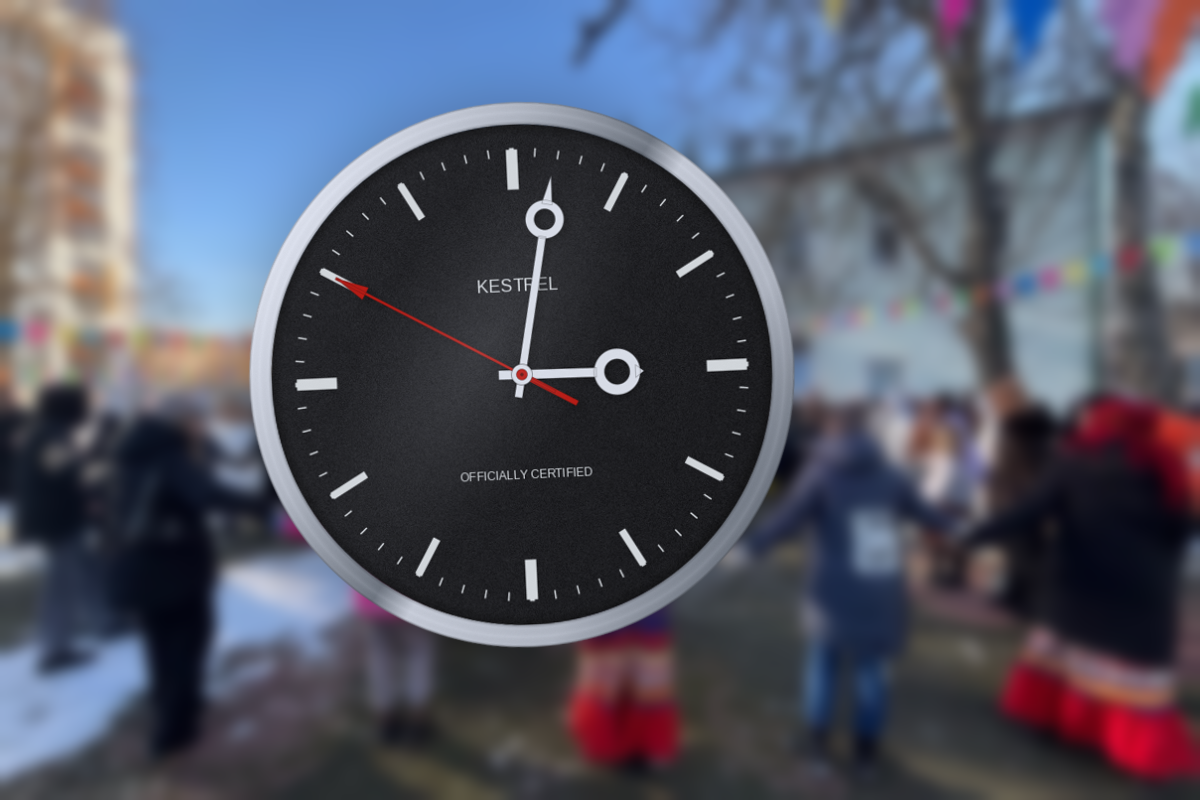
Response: 3:01:50
